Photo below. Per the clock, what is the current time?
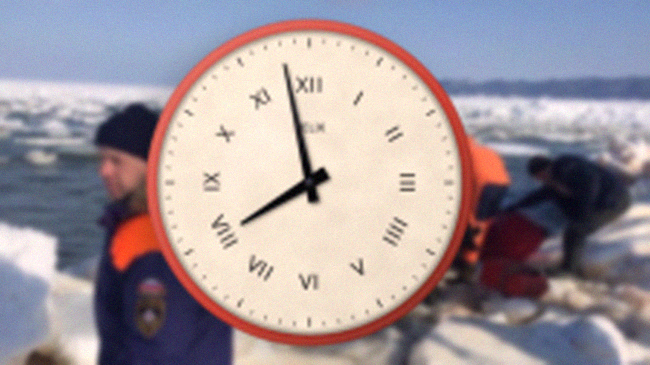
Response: 7:58
